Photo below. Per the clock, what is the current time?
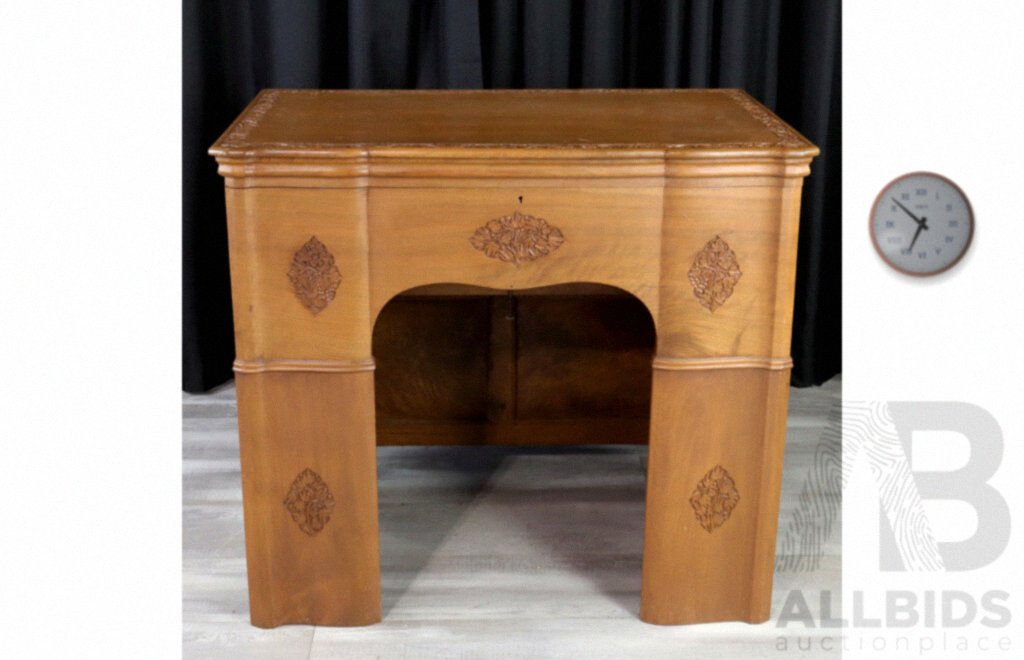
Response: 6:52
